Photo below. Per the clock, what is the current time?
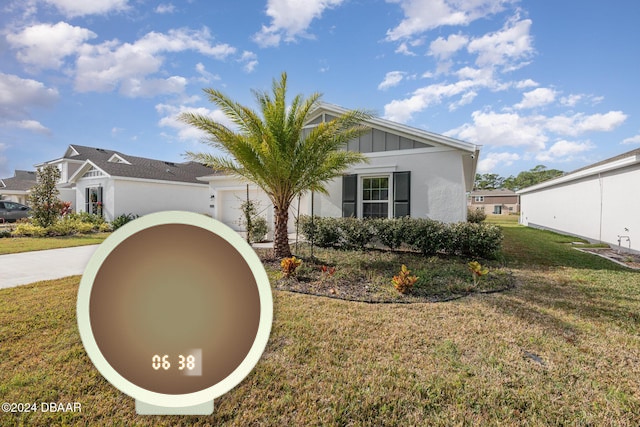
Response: 6:38
